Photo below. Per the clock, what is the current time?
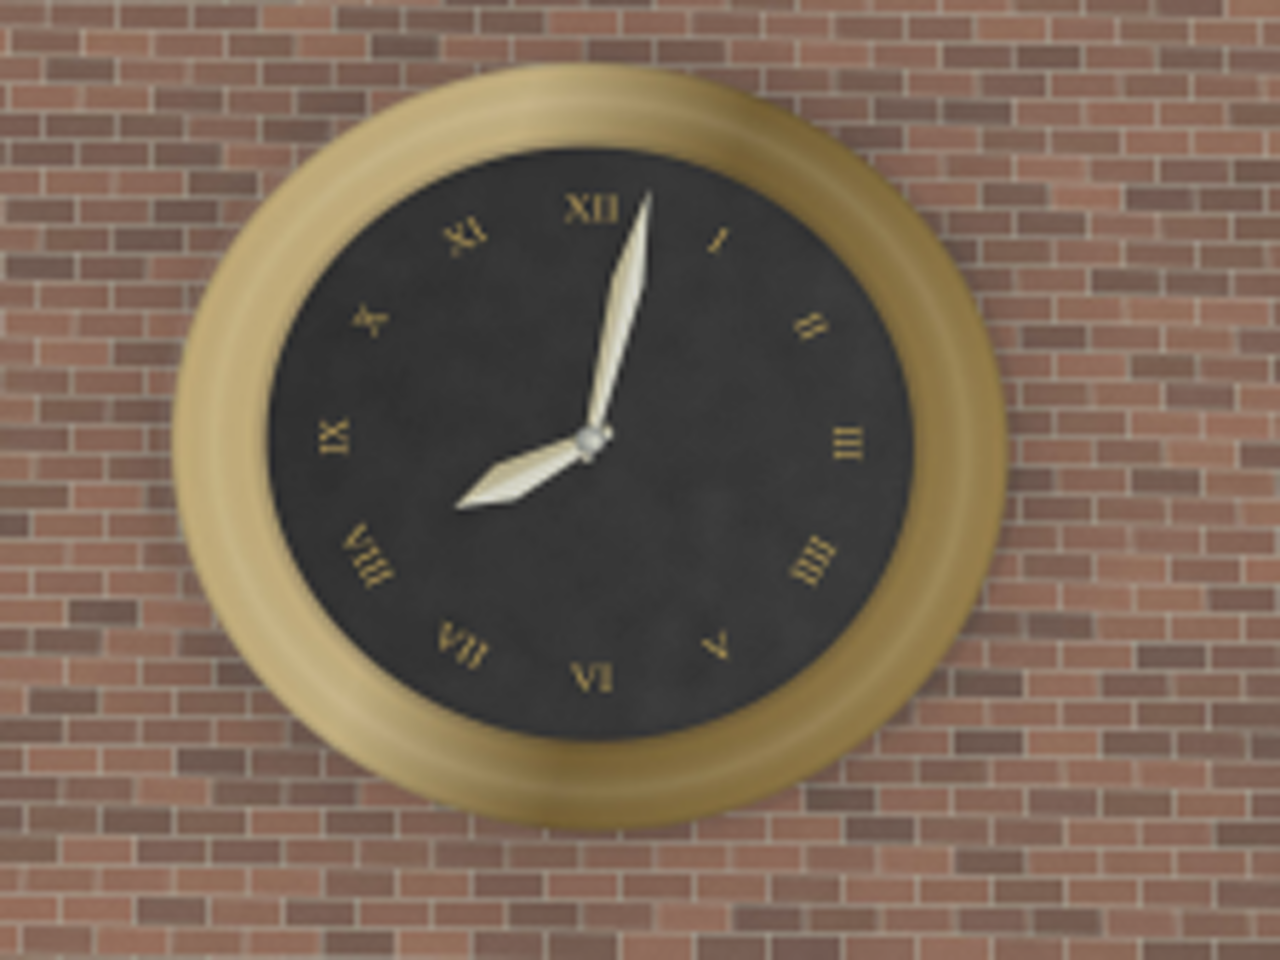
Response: 8:02
